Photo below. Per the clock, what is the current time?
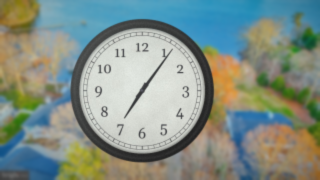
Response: 7:06
